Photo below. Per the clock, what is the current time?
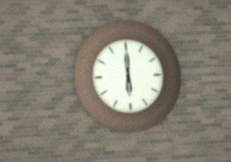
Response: 6:00
